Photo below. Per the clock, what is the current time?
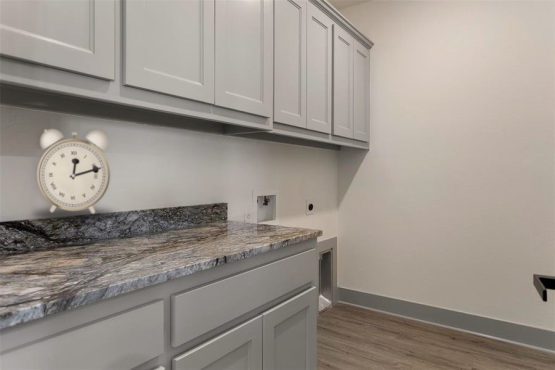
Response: 12:12
